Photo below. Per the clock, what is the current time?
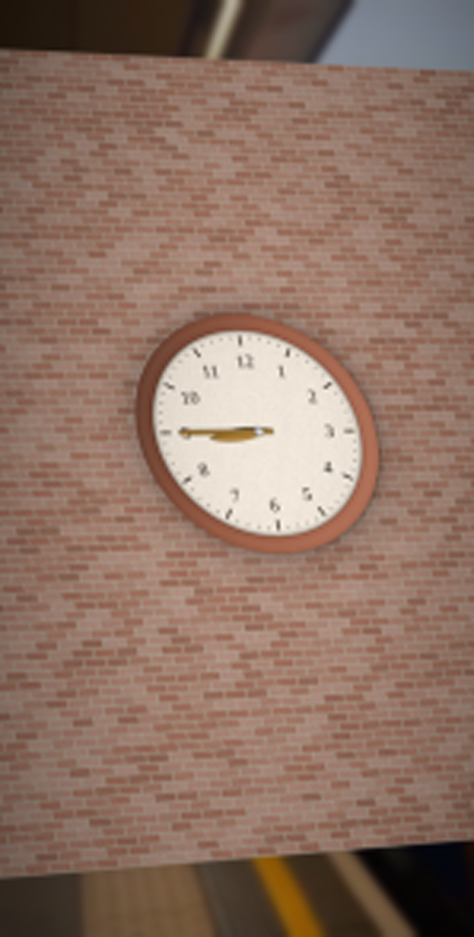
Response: 8:45
